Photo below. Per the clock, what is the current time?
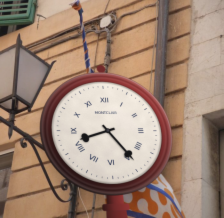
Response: 8:24
